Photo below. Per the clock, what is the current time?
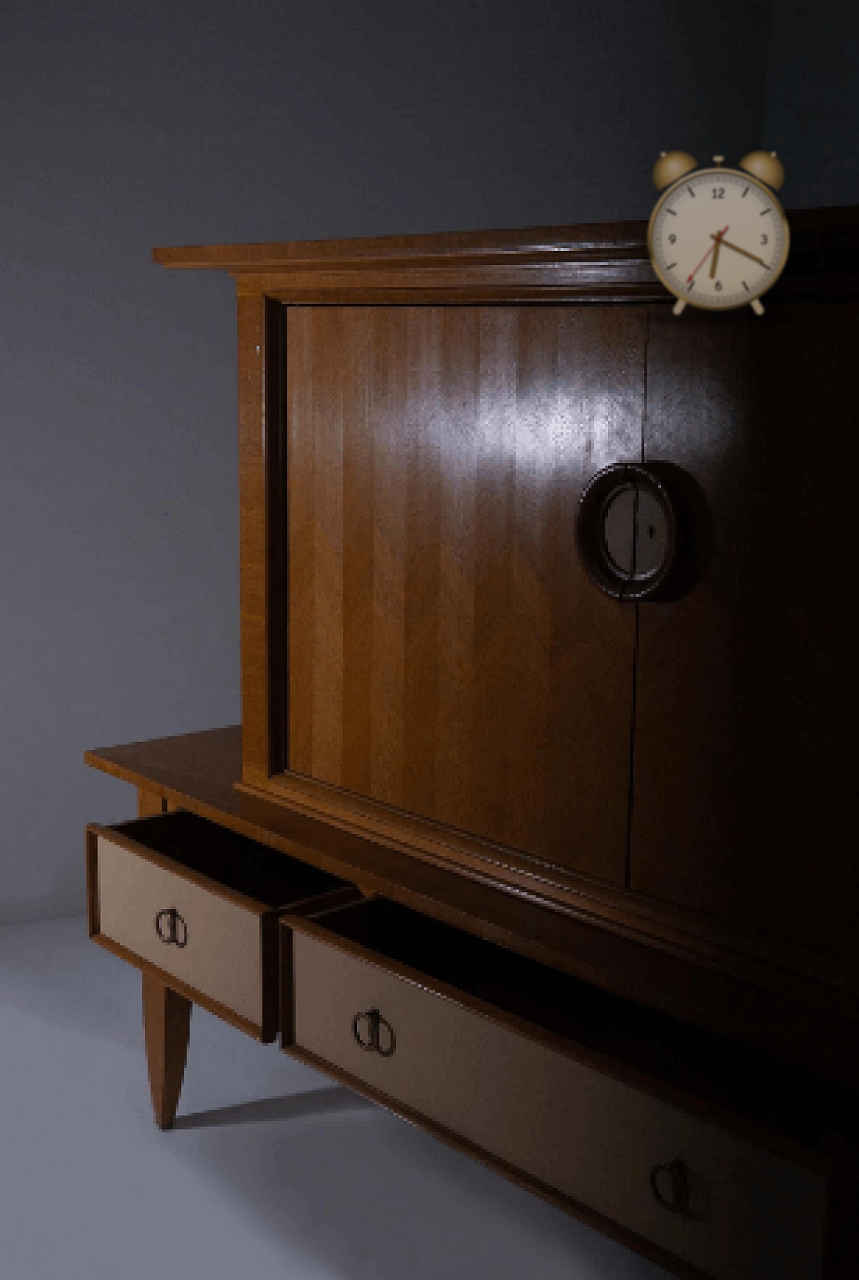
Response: 6:19:36
